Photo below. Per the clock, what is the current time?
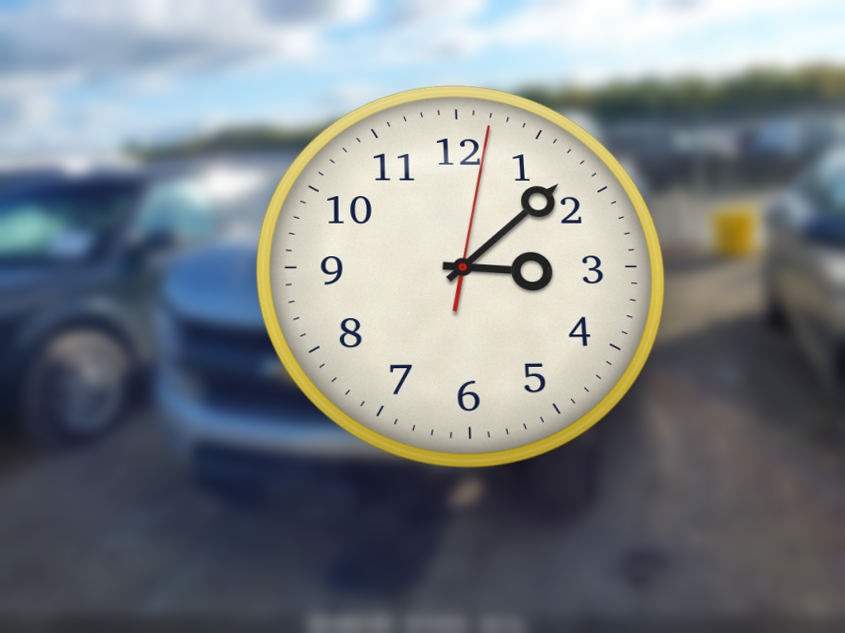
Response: 3:08:02
